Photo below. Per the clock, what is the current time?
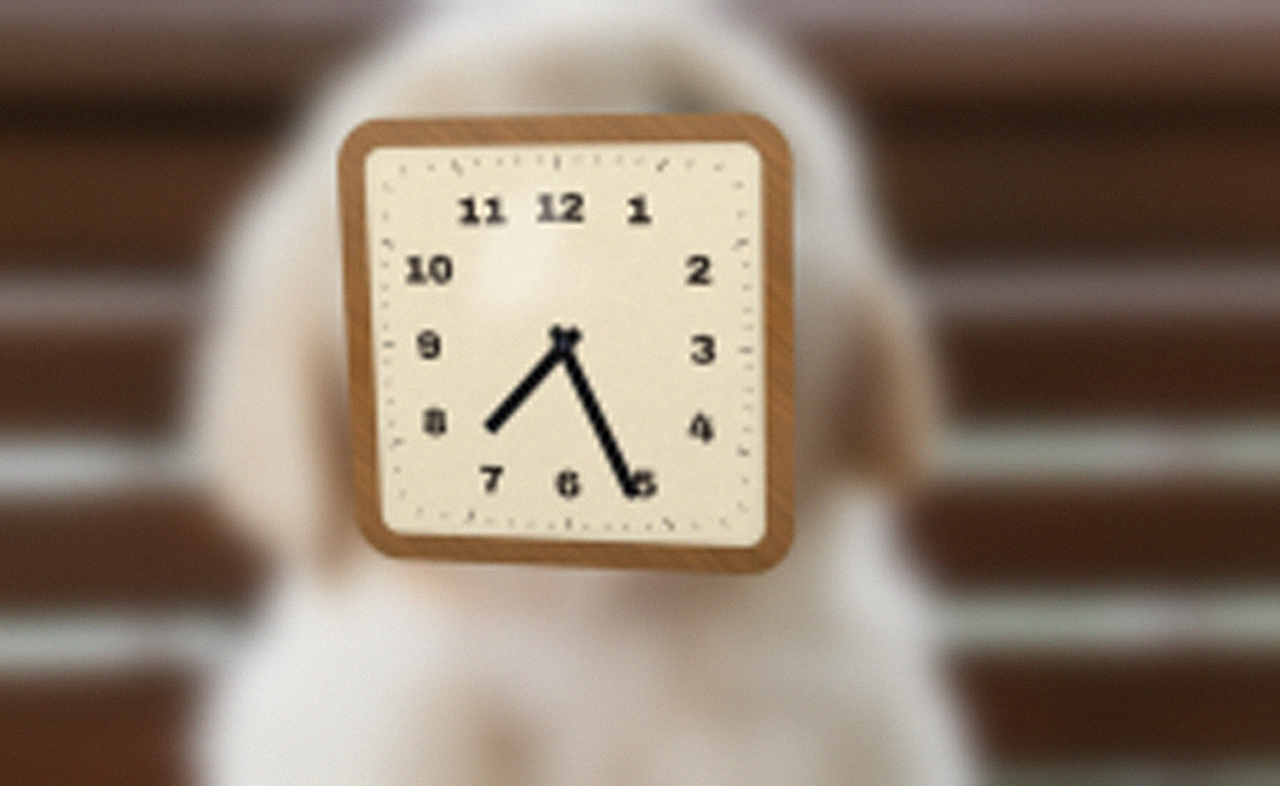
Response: 7:26
